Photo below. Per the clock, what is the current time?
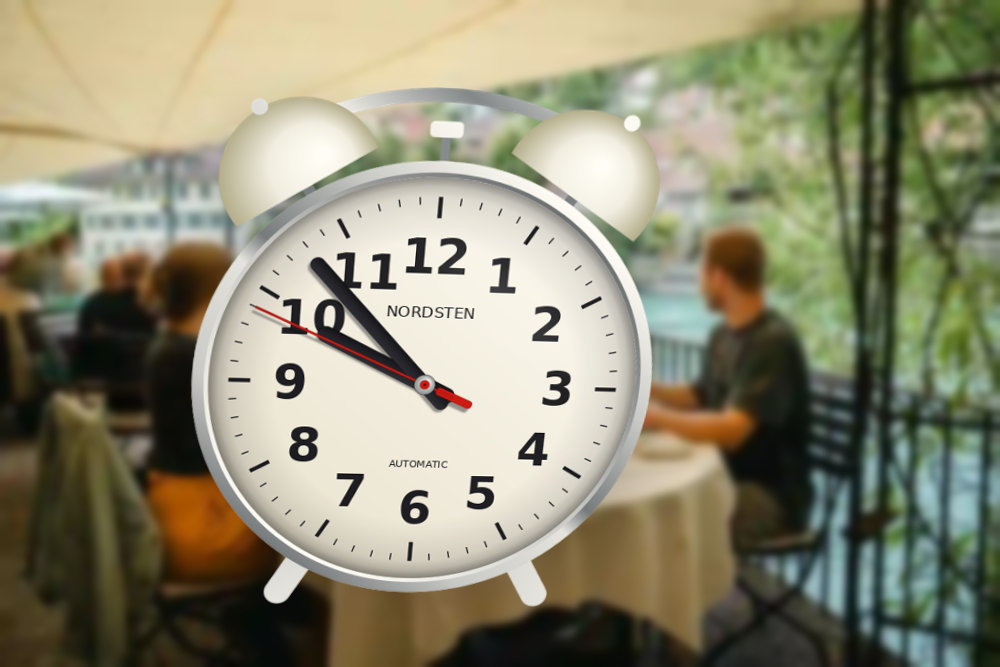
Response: 9:52:49
